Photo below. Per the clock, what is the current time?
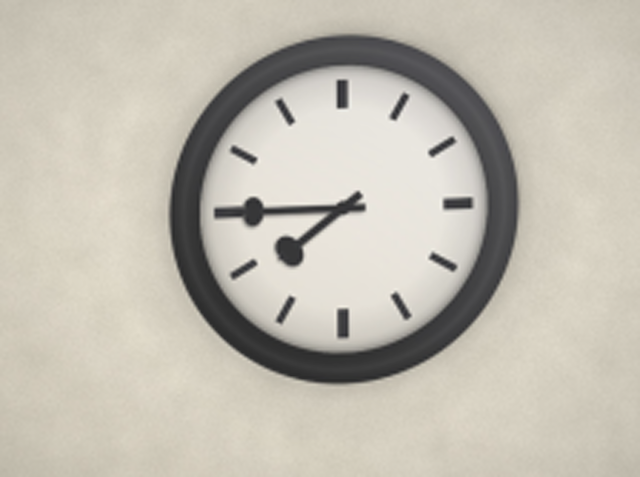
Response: 7:45
